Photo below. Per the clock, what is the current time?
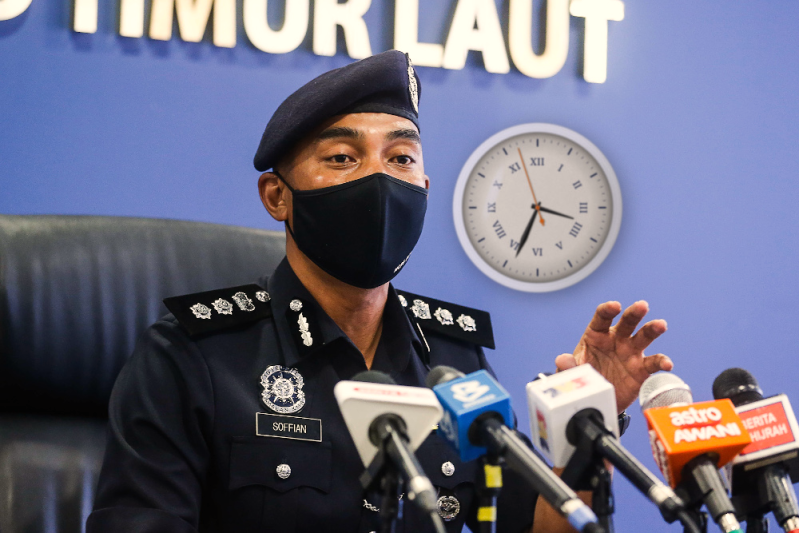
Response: 3:33:57
